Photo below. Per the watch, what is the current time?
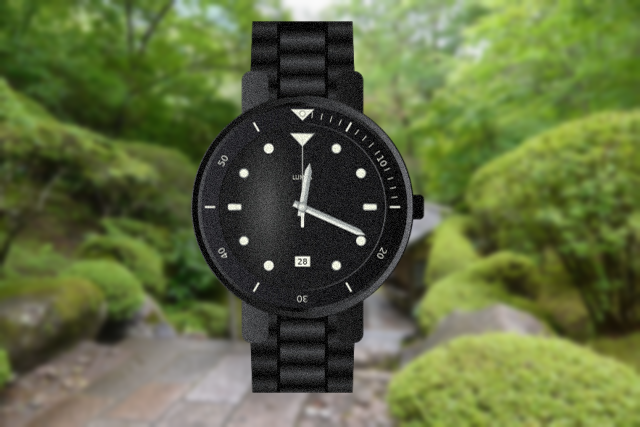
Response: 12:19:00
